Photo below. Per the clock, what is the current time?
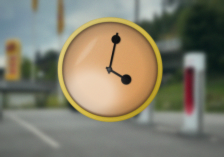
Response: 4:02
